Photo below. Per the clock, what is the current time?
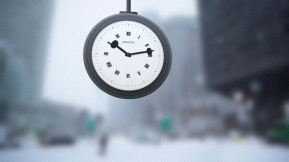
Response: 10:13
